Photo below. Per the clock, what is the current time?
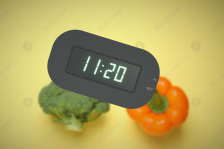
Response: 11:20
